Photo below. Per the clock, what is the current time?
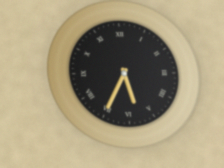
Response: 5:35
